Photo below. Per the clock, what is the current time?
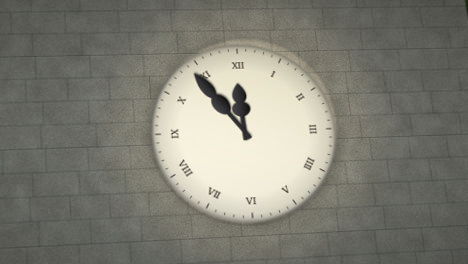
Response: 11:54
